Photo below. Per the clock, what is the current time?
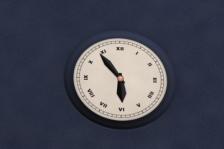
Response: 5:54
